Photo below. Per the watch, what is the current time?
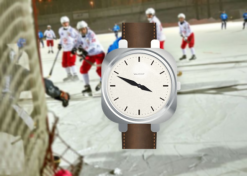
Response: 3:49
